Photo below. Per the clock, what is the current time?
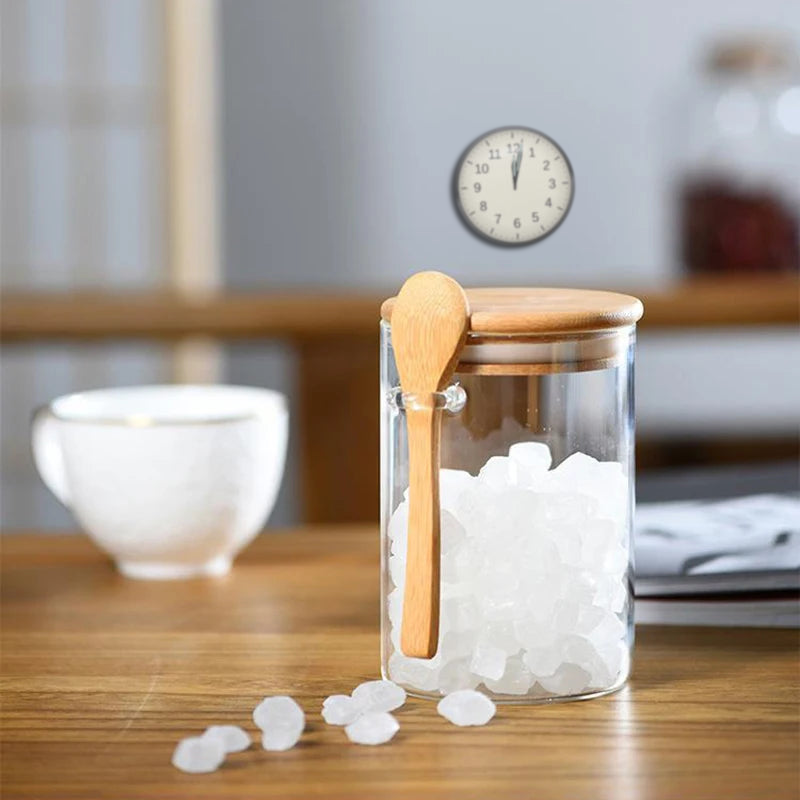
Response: 12:02
